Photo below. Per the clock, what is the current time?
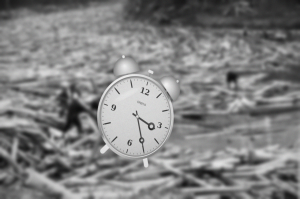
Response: 3:25
